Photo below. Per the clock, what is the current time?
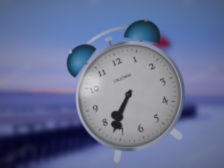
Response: 7:37
